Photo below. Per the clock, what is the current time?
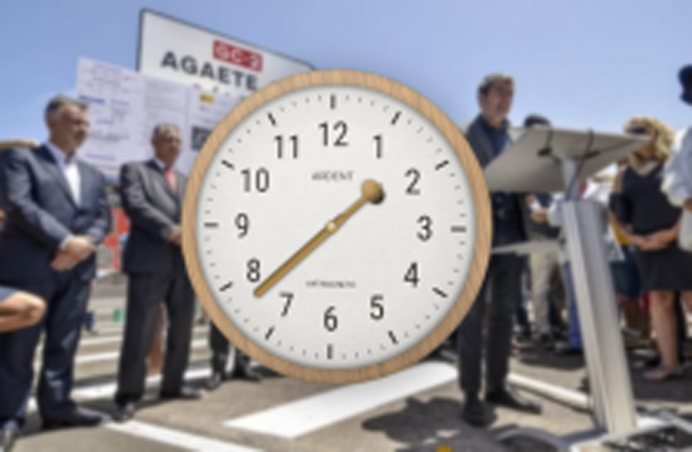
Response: 1:38
